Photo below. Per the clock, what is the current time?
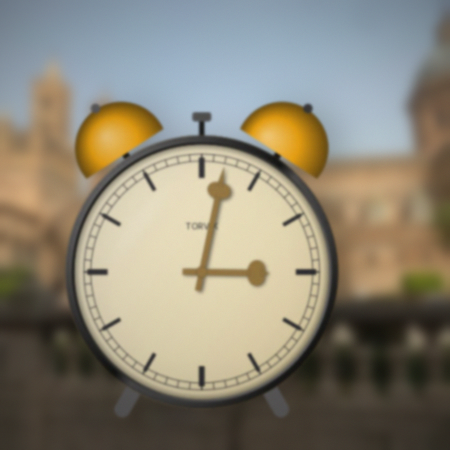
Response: 3:02
